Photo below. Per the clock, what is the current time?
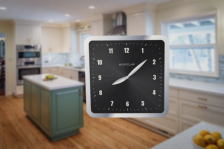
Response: 8:08
